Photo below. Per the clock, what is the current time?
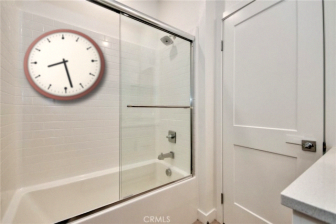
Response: 8:28
